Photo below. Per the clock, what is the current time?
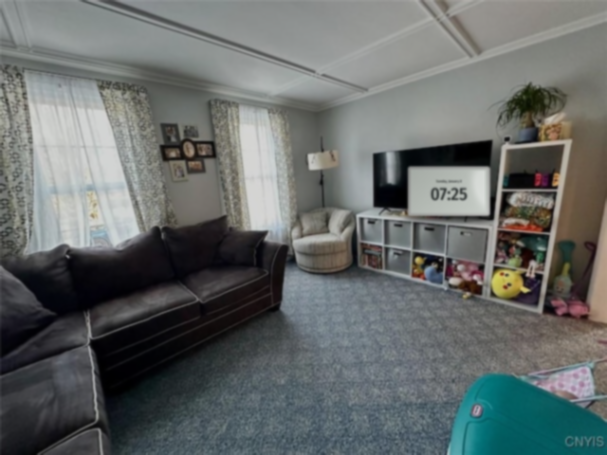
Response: 7:25
